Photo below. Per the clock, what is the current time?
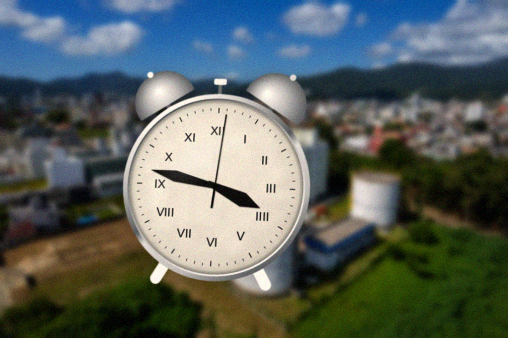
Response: 3:47:01
